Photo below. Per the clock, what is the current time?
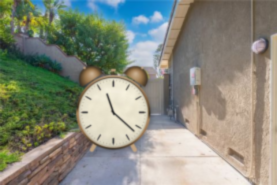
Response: 11:22
